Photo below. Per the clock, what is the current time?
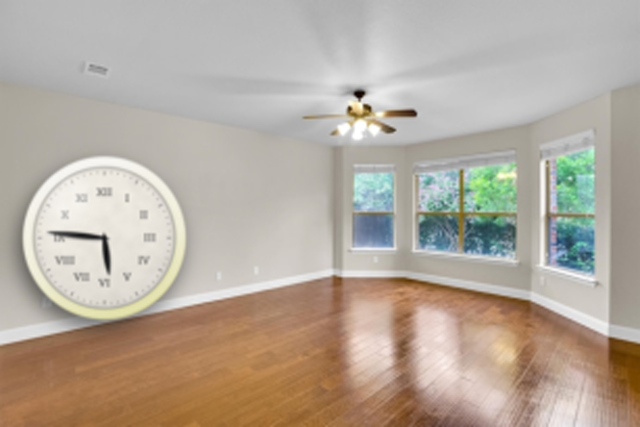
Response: 5:46
